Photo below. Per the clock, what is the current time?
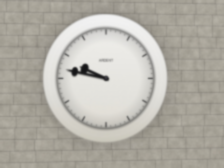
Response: 9:47
